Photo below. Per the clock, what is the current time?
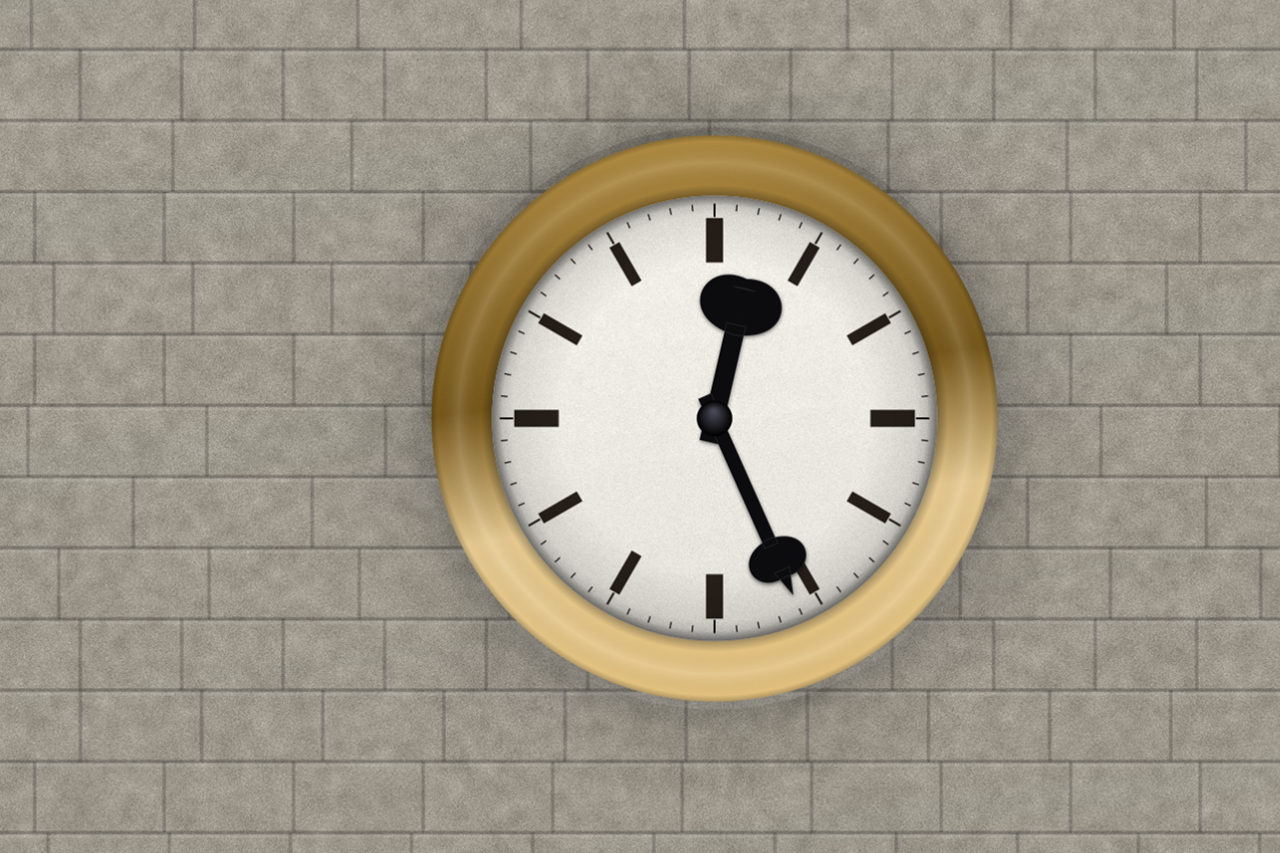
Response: 12:26
